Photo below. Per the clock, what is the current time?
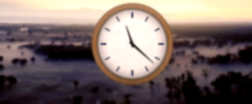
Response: 11:22
